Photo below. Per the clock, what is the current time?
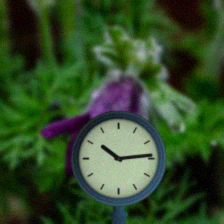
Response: 10:14
